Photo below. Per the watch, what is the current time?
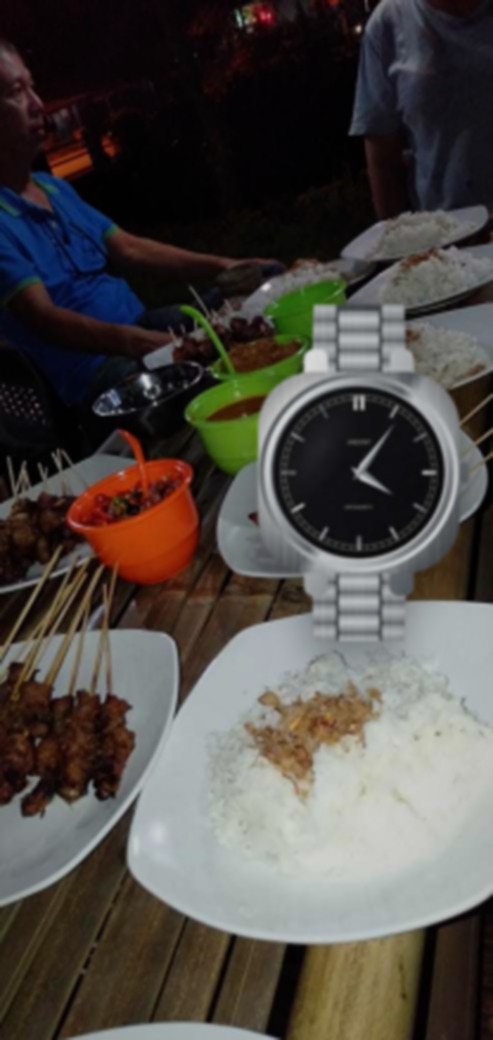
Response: 4:06
